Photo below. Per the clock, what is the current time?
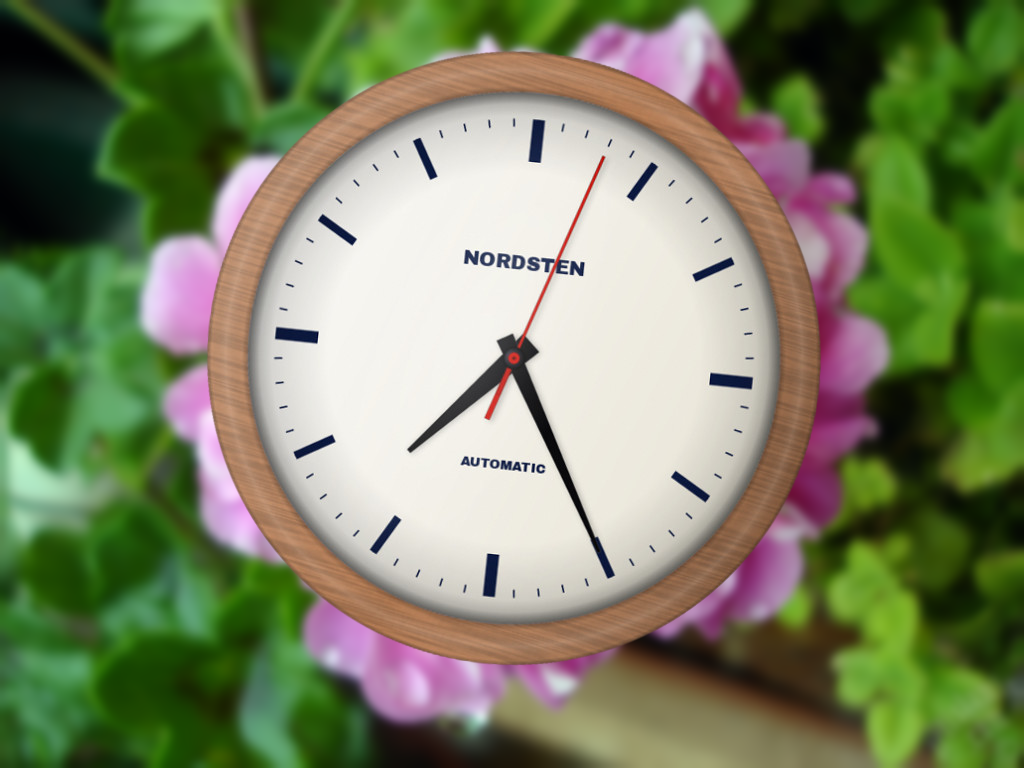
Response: 7:25:03
